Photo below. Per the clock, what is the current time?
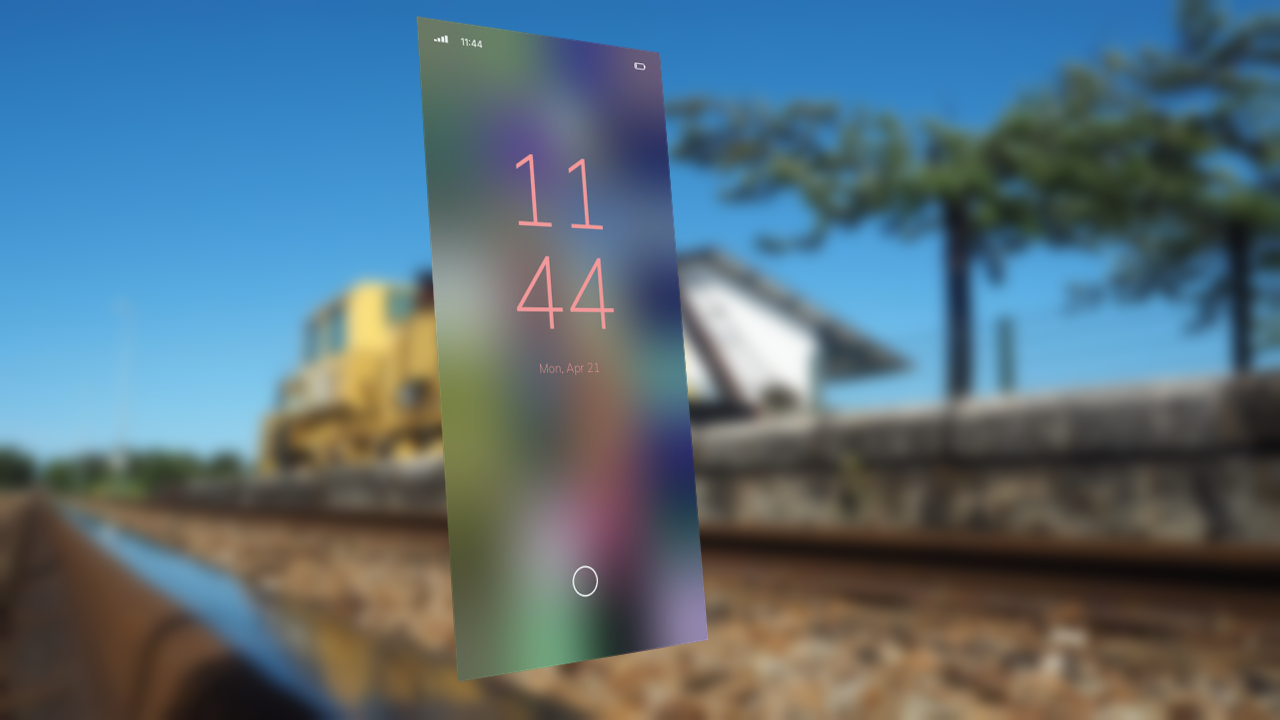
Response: 11:44
